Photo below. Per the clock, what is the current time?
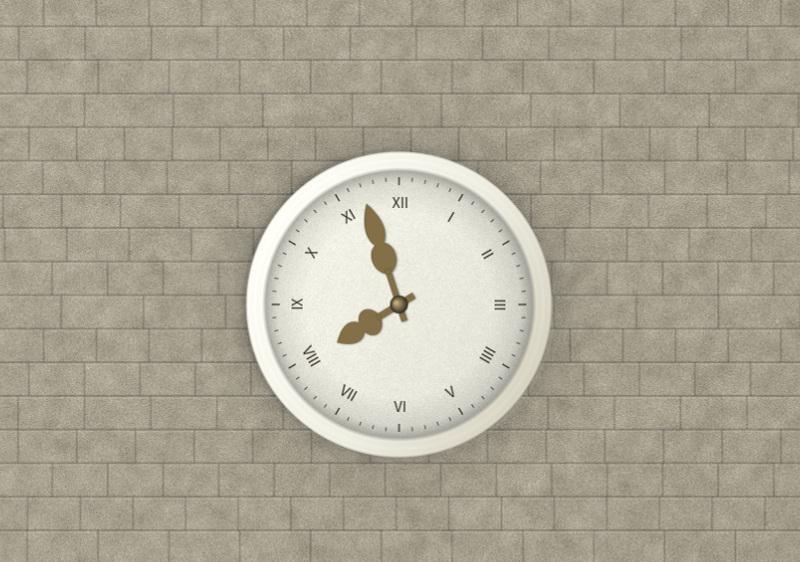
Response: 7:57
